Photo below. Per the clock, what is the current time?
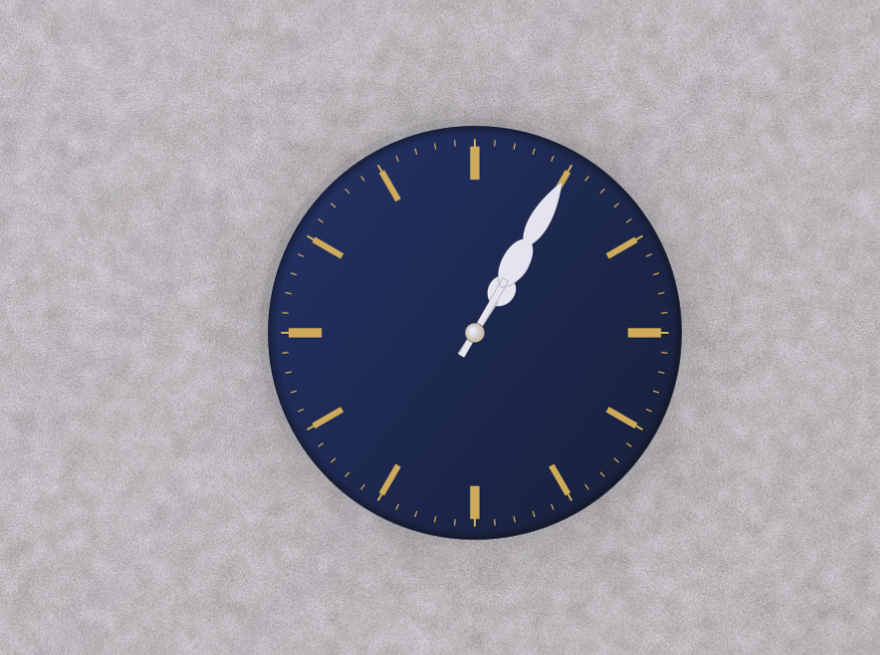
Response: 1:05
